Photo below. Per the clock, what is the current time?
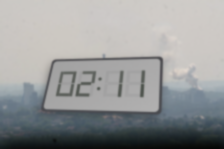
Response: 2:11
